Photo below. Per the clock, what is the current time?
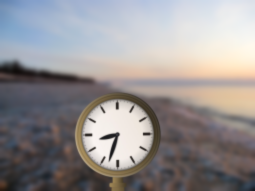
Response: 8:33
